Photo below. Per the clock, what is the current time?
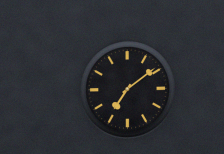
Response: 7:09
